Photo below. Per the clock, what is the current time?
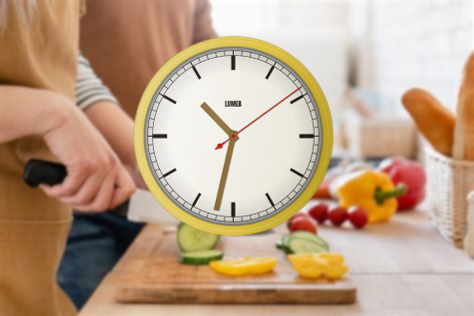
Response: 10:32:09
